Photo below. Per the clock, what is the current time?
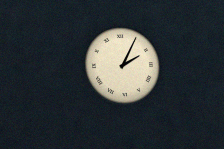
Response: 2:05
